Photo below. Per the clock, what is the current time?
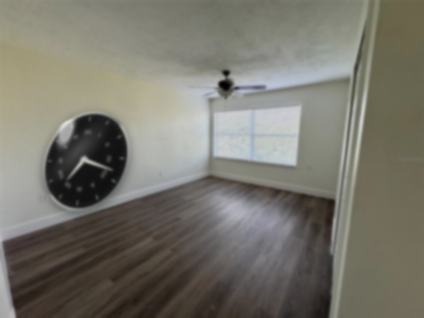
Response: 7:18
